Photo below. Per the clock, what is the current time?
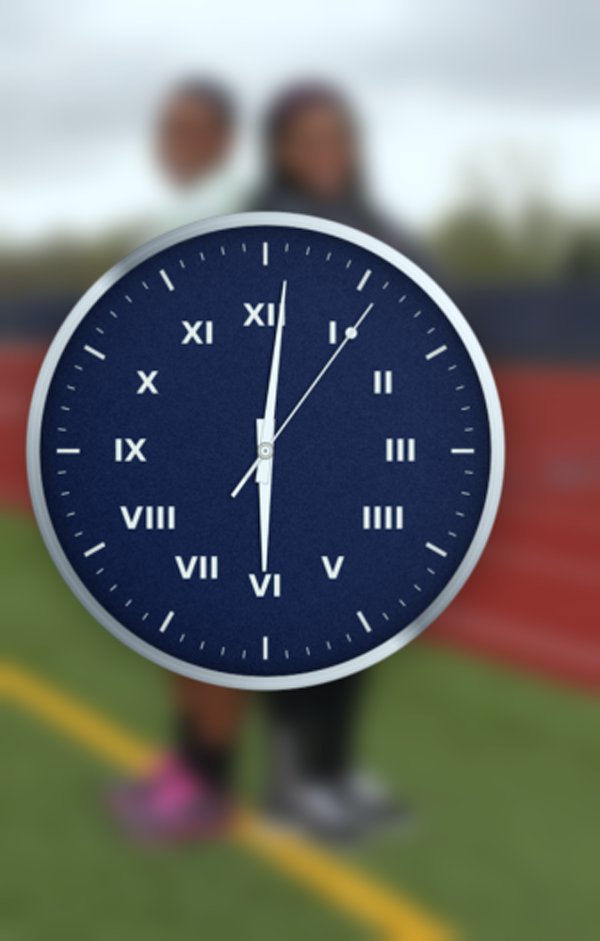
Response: 6:01:06
